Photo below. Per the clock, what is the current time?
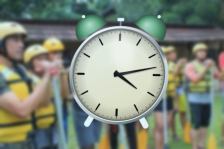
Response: 4:13
